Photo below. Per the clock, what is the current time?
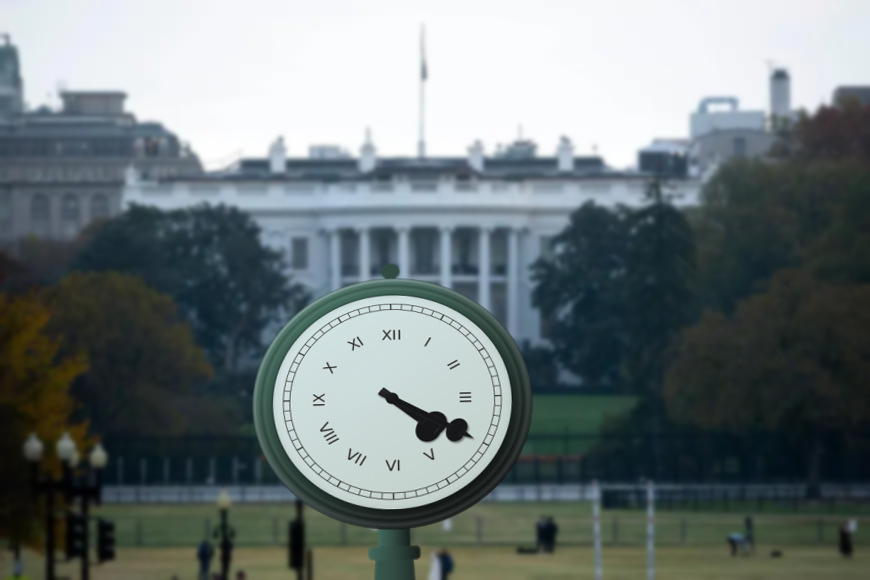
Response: 4:20
